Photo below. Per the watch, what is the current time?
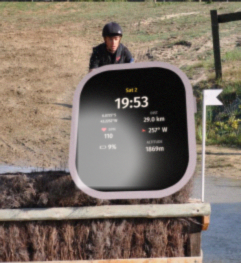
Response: 19:53
